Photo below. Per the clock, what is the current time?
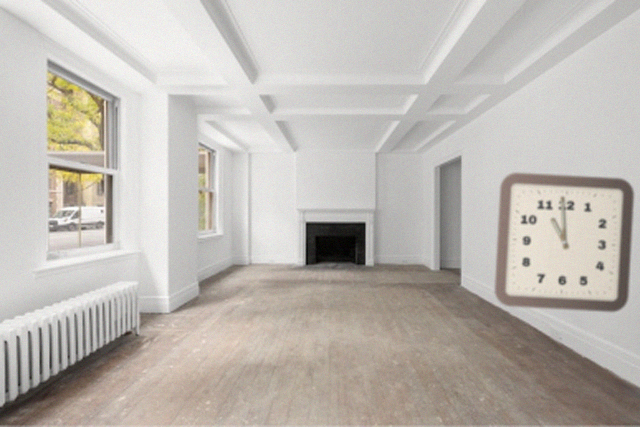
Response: 10:59
